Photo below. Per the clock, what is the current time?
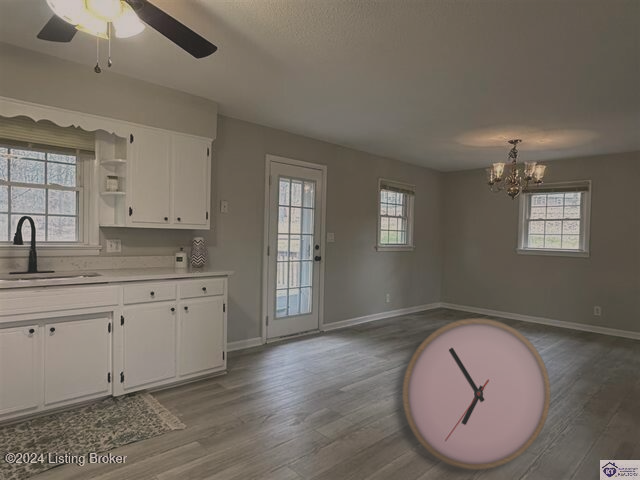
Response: 6:54:36
